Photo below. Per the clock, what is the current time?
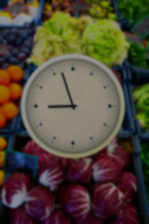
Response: 8:57
